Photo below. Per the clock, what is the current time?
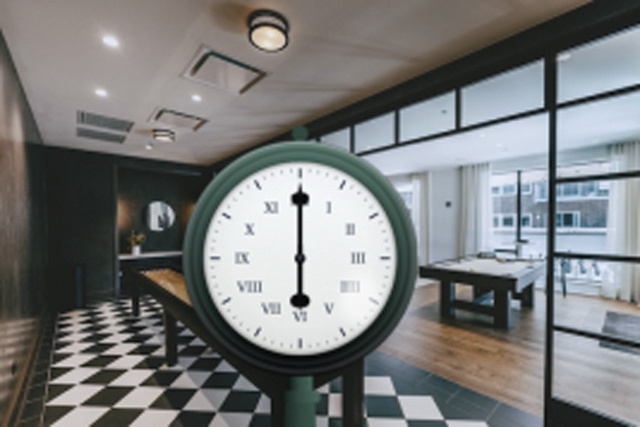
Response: 6:00
